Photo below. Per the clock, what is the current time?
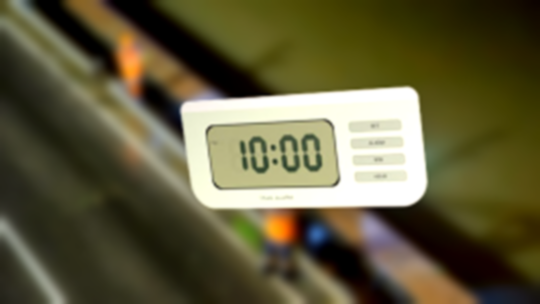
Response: 10:00
